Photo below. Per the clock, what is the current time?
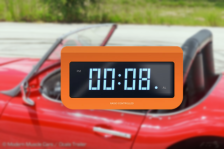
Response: 0:08
